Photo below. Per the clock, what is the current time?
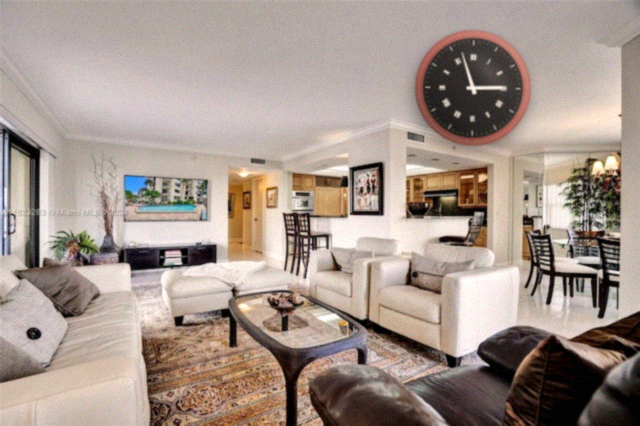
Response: 2:57
